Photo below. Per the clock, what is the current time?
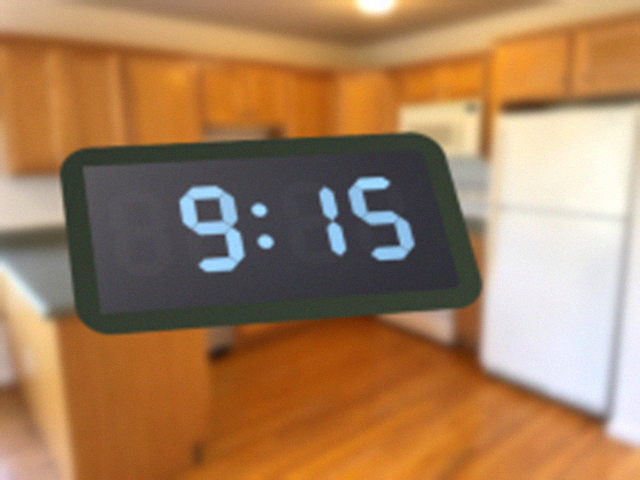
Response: 9:15
